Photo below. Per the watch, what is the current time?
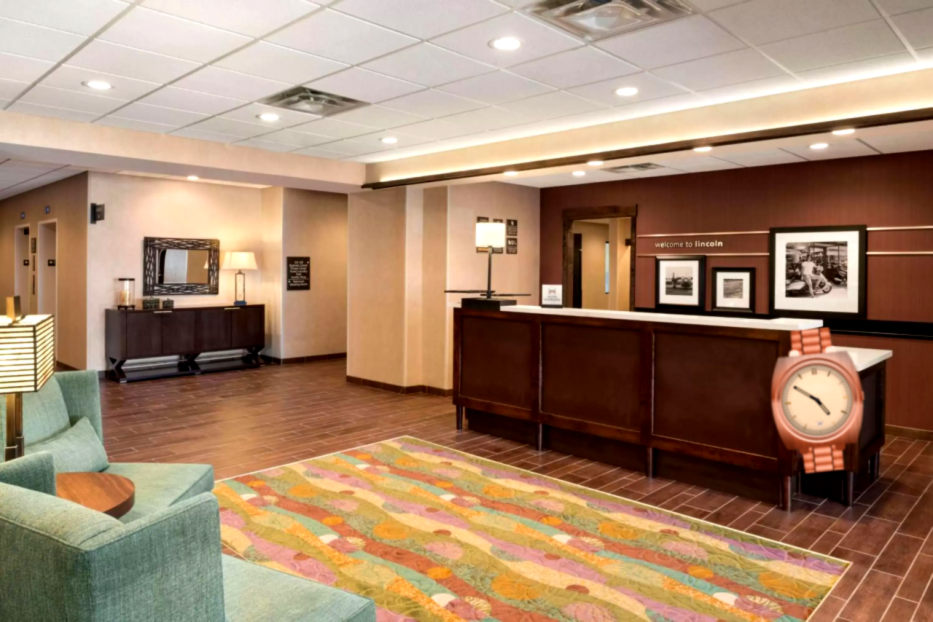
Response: 4:51
